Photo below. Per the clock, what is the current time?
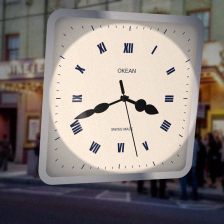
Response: 3:41:27
